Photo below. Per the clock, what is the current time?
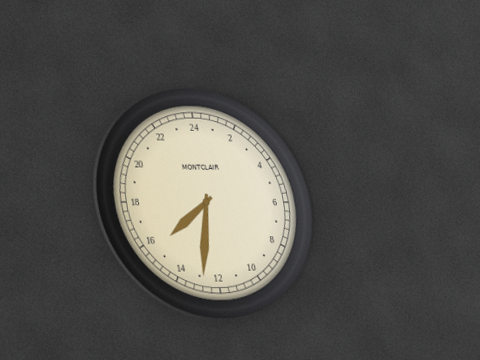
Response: 15:32
